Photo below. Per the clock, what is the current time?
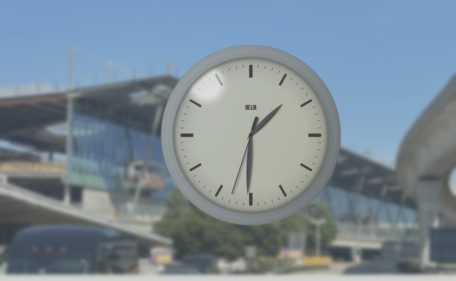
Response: 1:30:33
